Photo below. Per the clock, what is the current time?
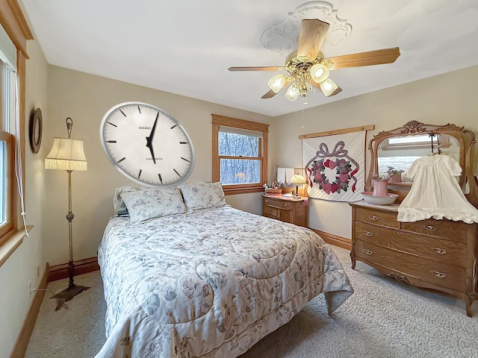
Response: 6:05
